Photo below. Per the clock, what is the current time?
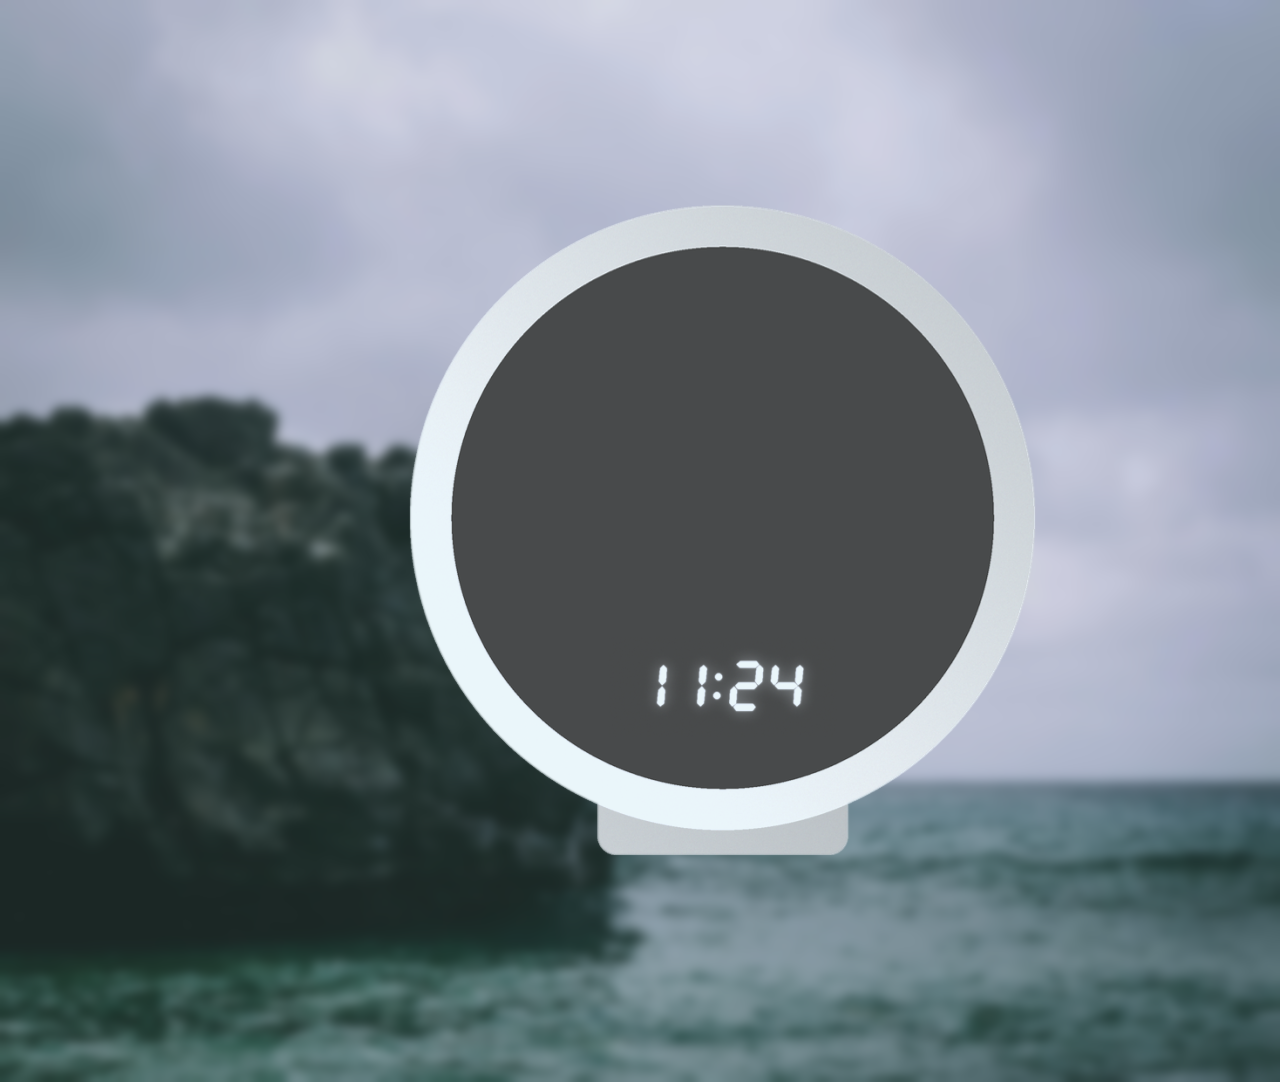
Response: 11:24
